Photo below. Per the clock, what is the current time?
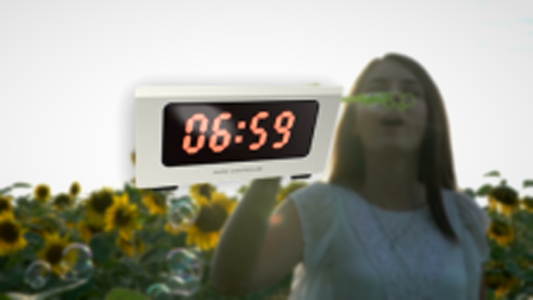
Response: 6:59
